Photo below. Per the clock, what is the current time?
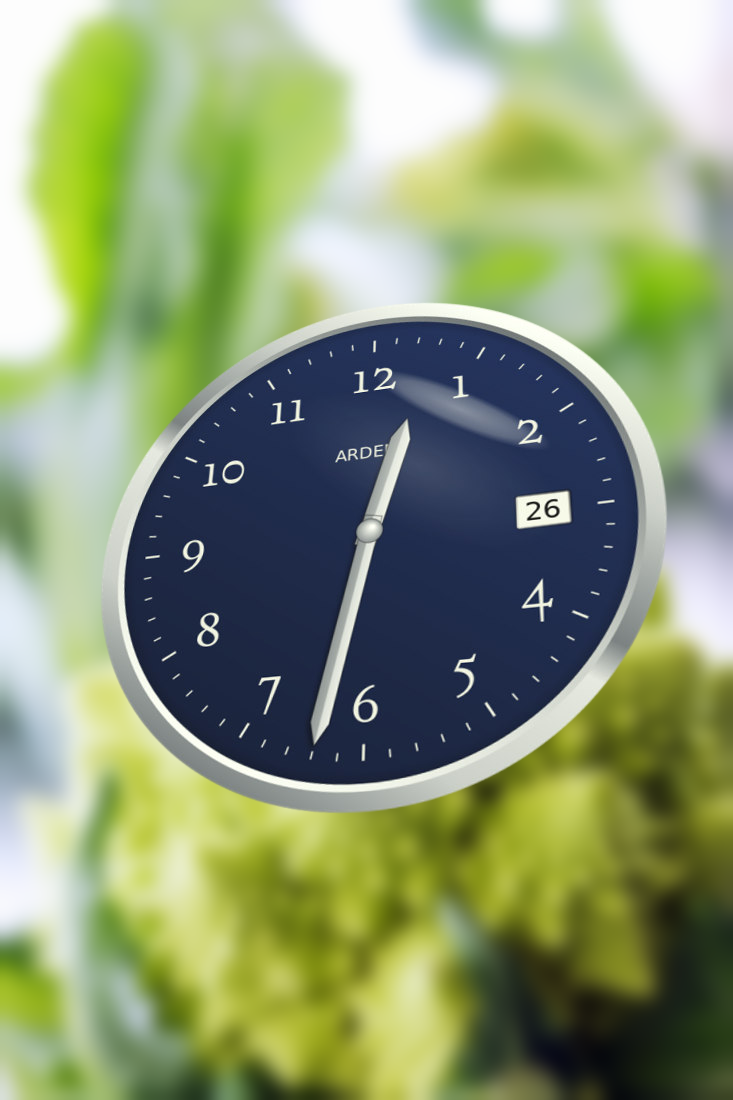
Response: 12:32
